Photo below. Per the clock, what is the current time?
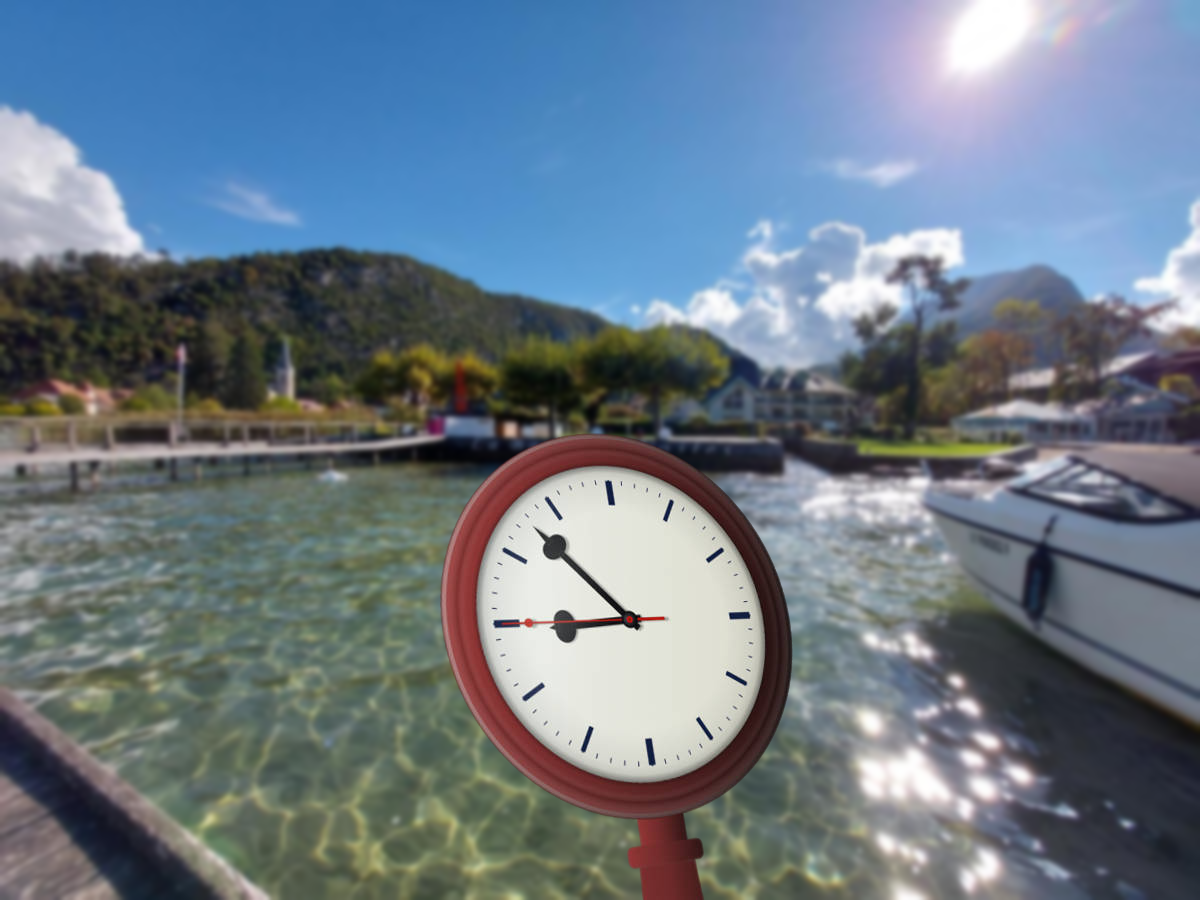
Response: 8:52:45
